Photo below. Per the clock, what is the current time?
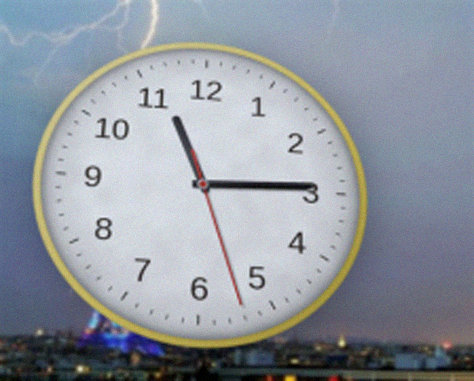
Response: 11:14:27
